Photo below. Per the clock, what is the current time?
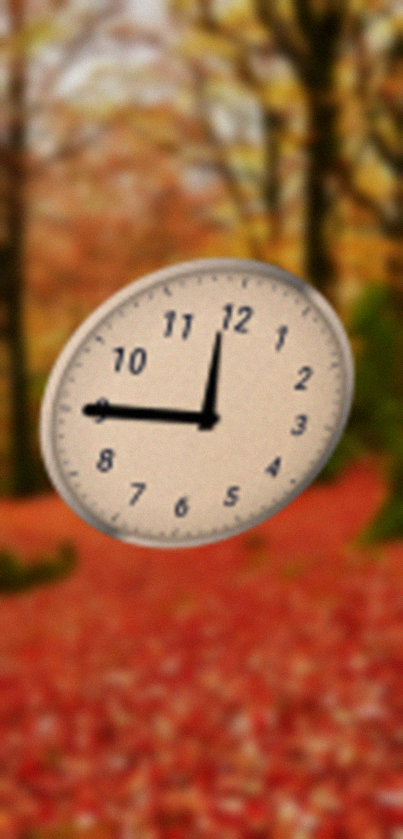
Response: 11:45
